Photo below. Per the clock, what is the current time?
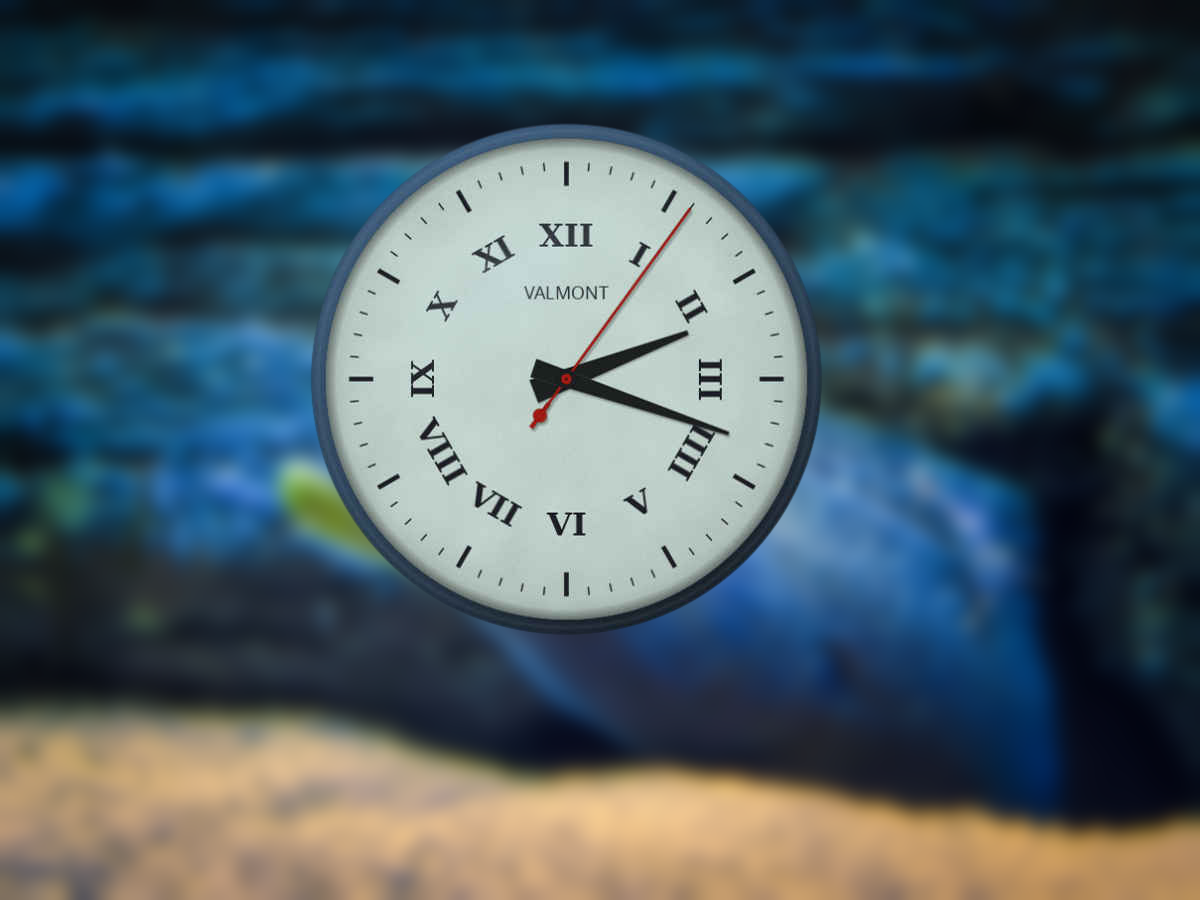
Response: 2:18:06
